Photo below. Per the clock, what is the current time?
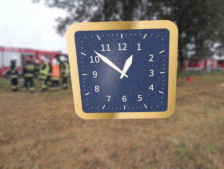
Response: 12:52
